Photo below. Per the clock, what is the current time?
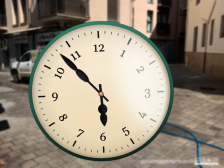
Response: 5:53
